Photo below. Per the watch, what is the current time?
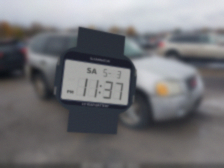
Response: 11:37
